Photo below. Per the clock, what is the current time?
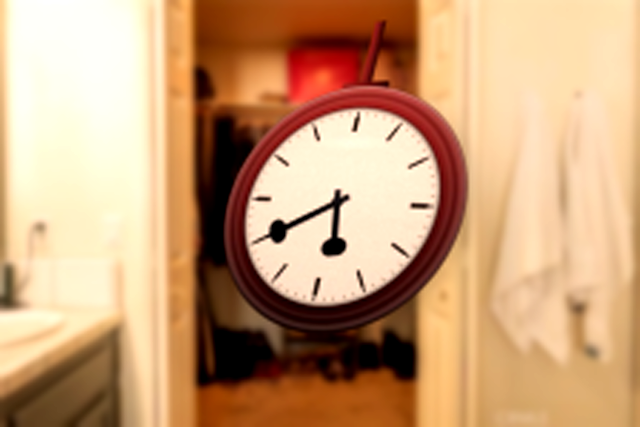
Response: 5:40
